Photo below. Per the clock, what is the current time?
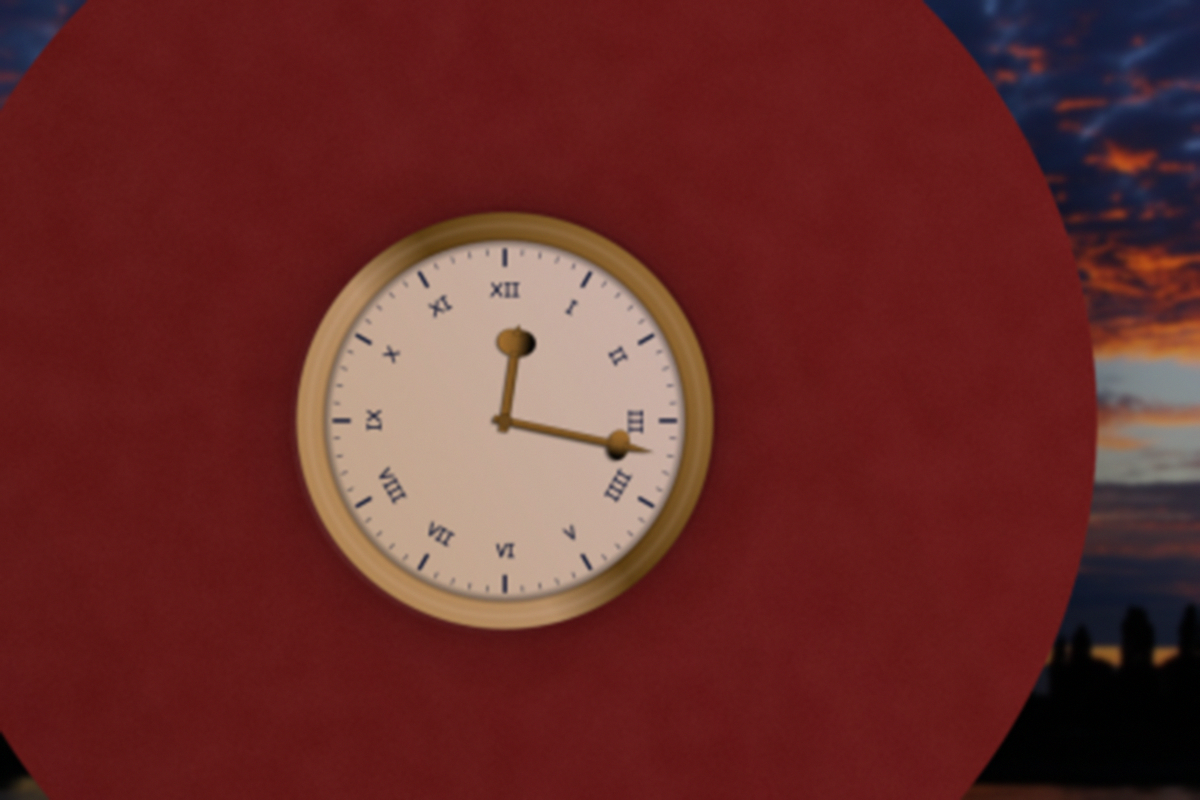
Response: 12:17
